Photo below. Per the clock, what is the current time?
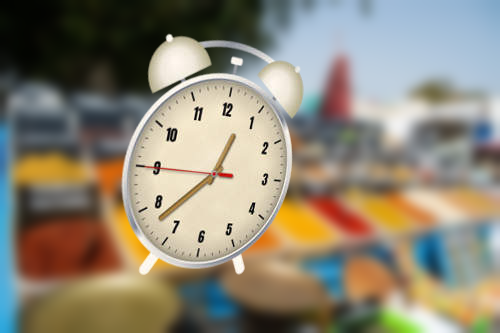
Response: 12:37:45
